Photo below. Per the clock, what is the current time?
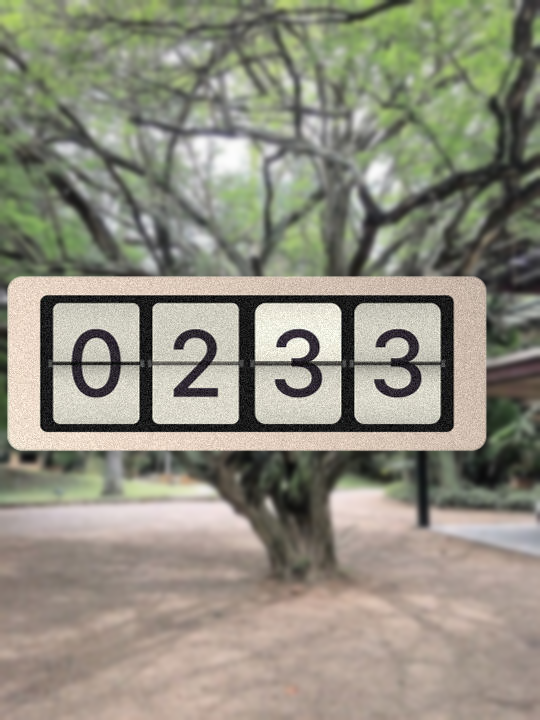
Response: 2:33
